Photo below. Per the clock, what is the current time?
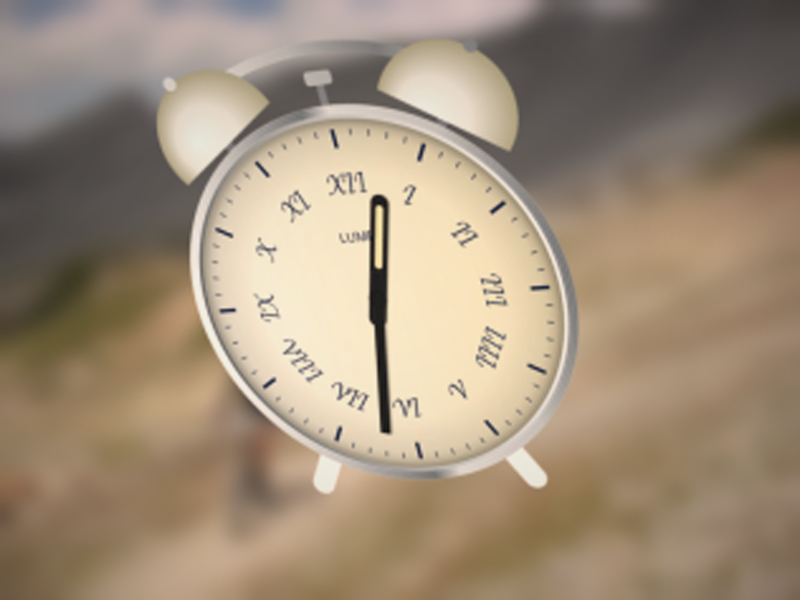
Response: 12:32
